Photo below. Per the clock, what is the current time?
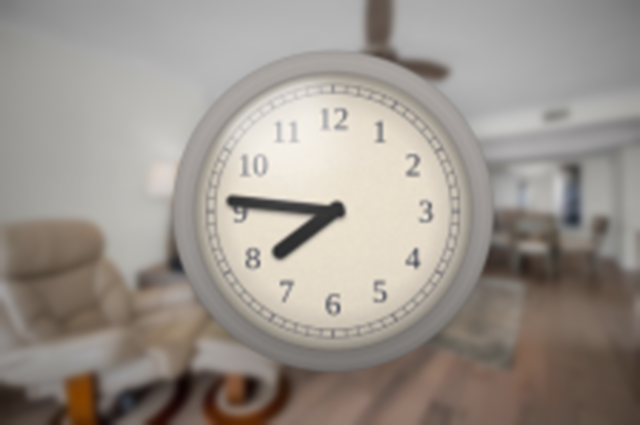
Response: 7:46
